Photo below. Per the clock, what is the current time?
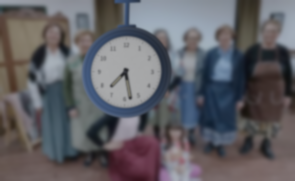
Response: 7:28
